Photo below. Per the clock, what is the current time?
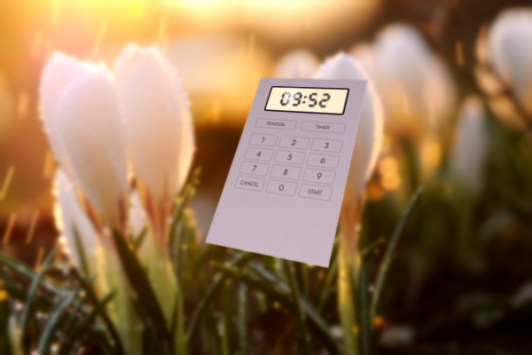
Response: 9:52
